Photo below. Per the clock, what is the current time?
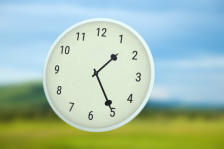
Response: 1:25
